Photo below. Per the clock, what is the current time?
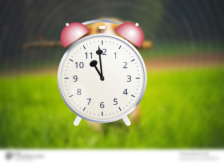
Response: 10:59
